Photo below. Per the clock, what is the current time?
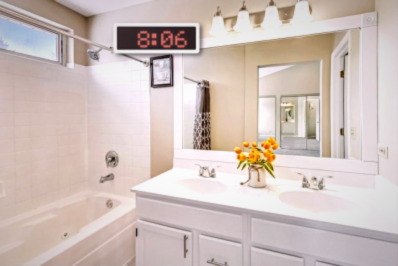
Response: 8:06
